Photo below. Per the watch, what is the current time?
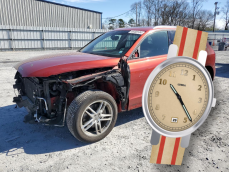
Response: 10:23
